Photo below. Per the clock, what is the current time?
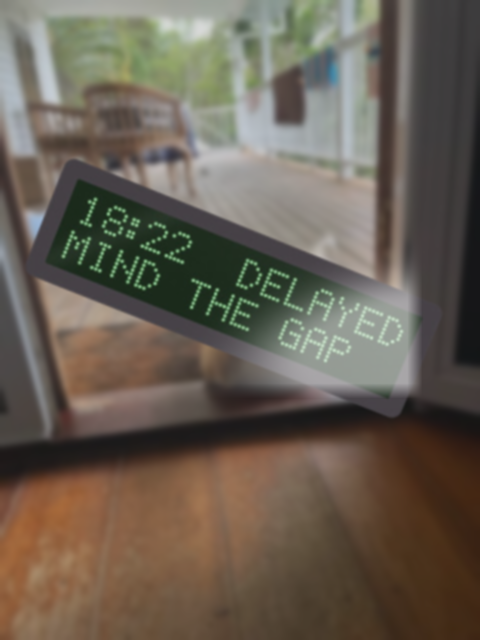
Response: 18:22
